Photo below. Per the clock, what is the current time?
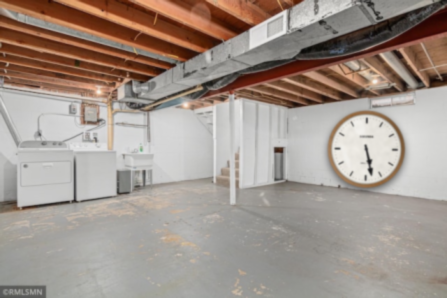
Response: 5:28
